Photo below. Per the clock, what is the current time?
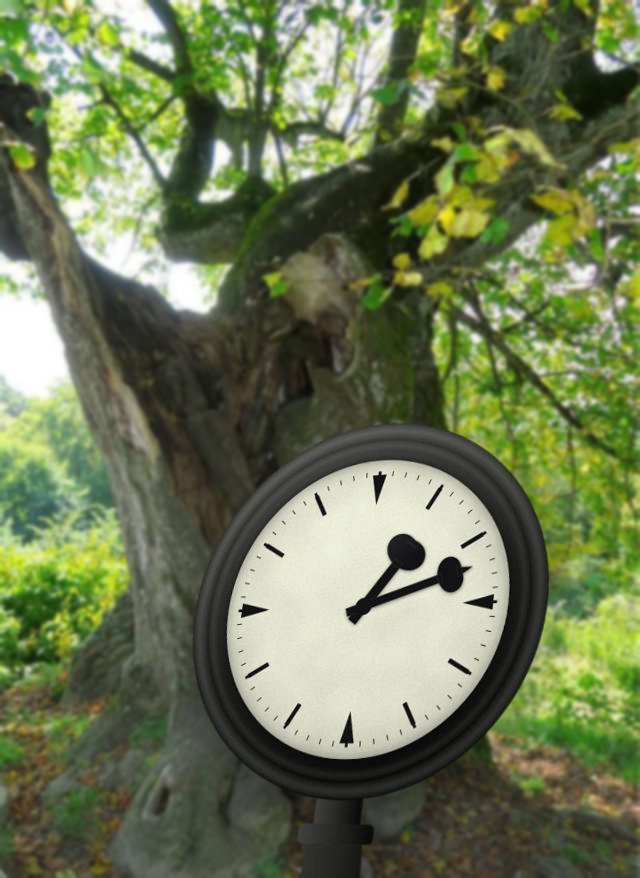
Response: 1:12
